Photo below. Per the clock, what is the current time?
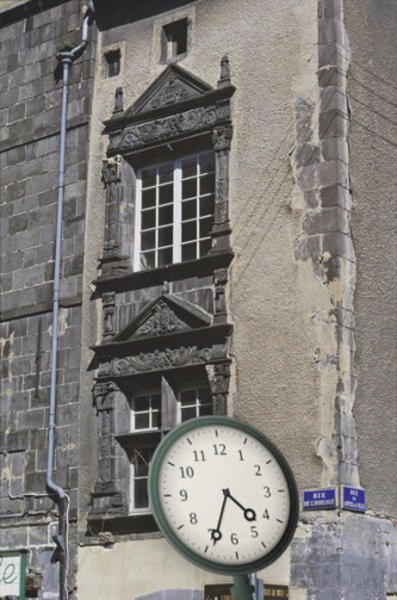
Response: 4:34
